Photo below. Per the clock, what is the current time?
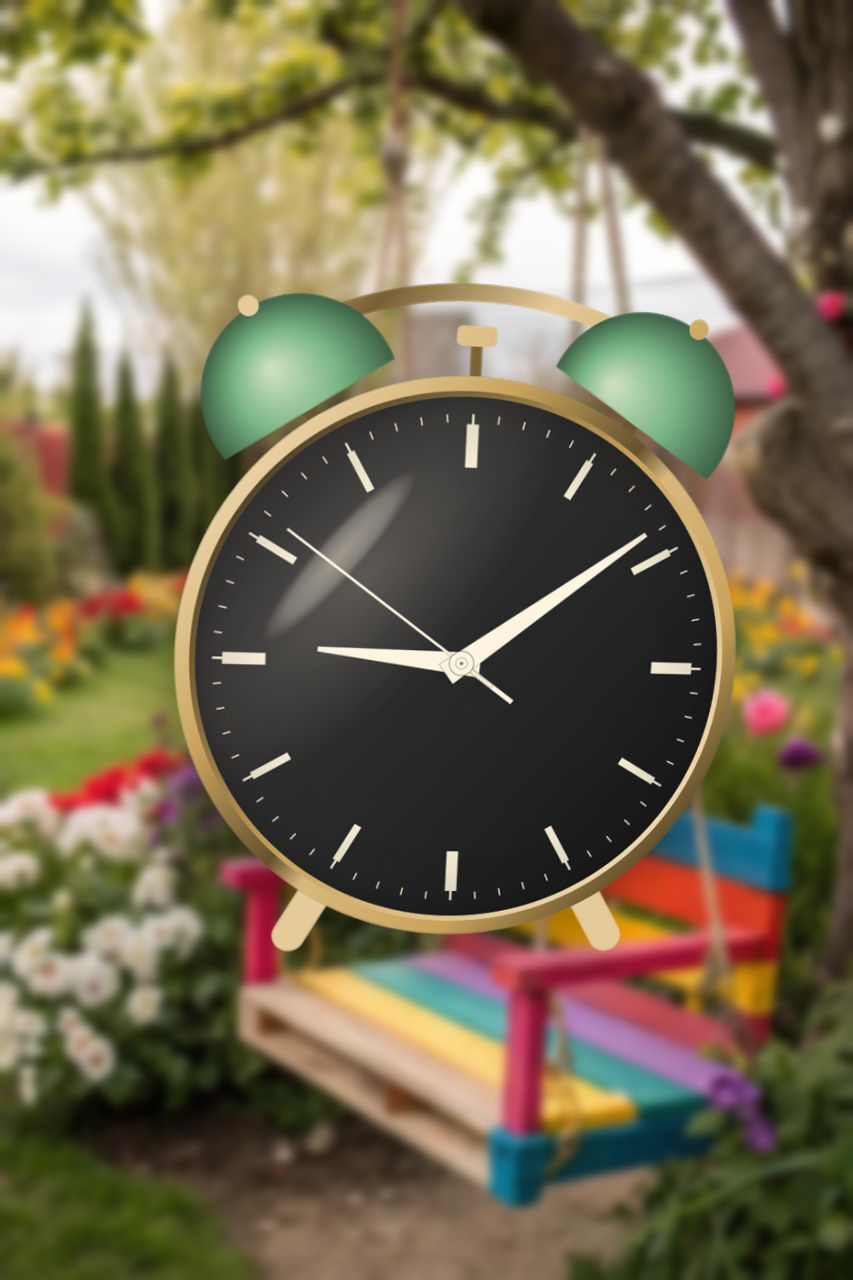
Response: 9:08:51
